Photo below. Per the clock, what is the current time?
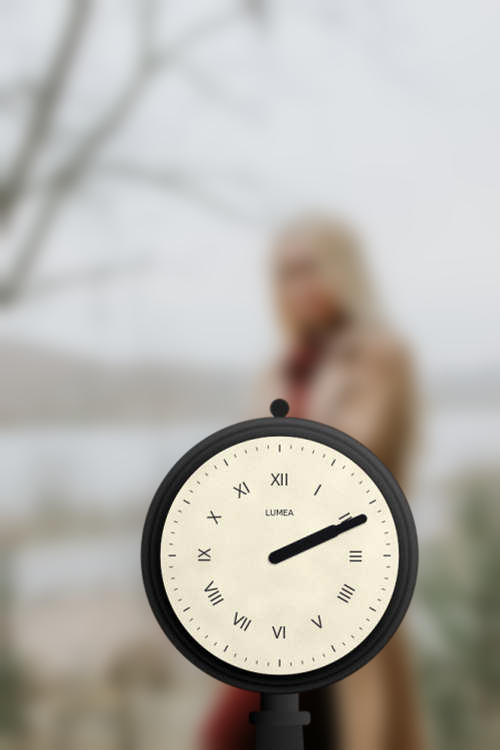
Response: 2:11
